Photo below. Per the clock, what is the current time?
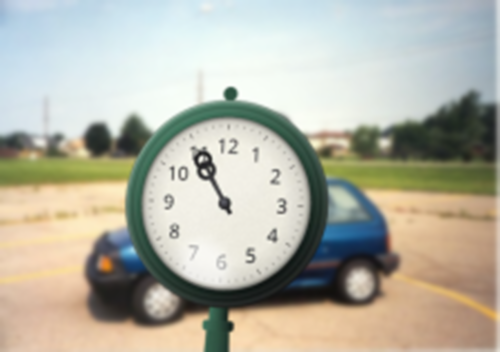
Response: 10:55
